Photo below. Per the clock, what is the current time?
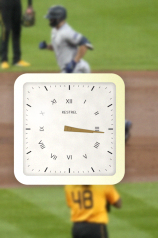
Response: 3:16
